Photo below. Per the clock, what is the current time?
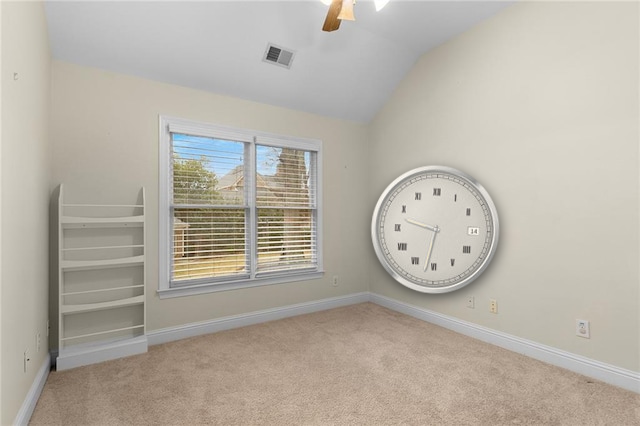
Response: 9:32
